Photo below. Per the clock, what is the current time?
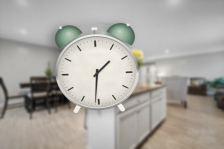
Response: 1:31
